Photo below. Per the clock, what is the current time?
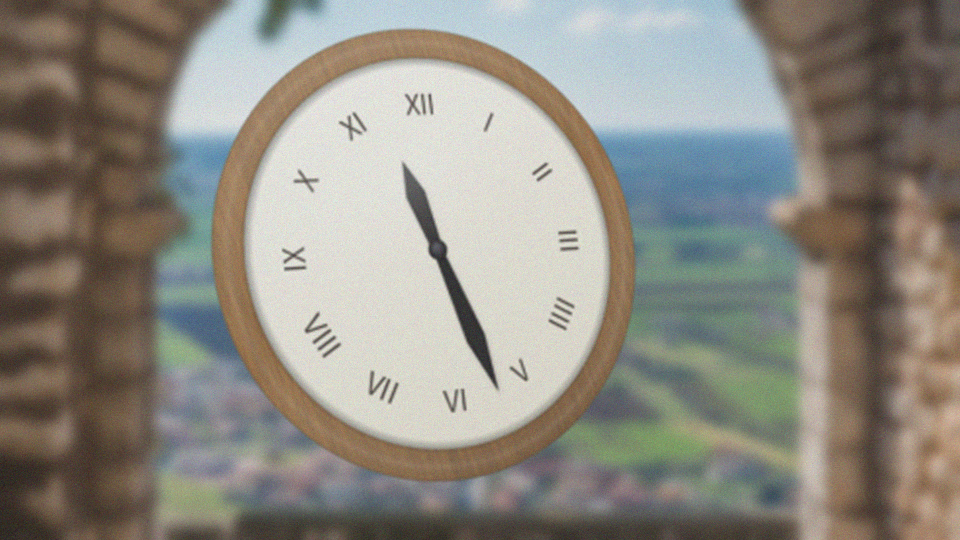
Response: 11:27
